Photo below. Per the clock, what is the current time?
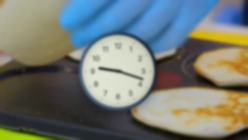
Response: 9:18
